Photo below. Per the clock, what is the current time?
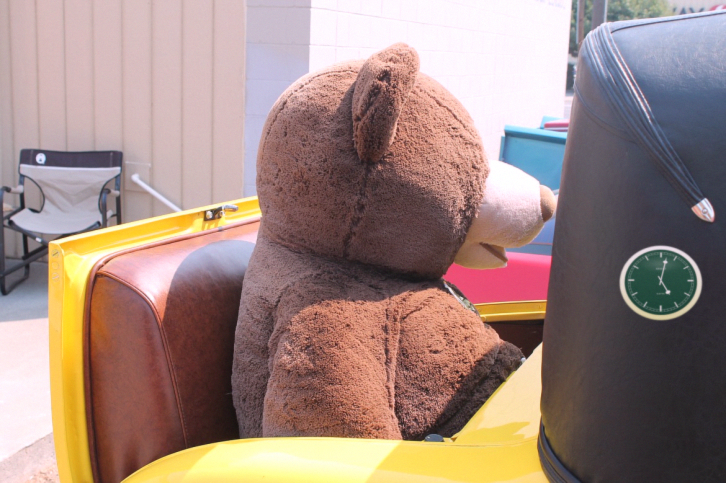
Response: 5:02
